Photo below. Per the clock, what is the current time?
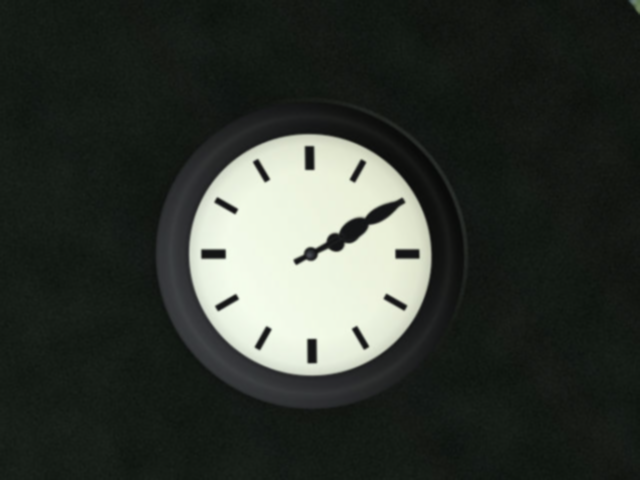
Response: 2:10
